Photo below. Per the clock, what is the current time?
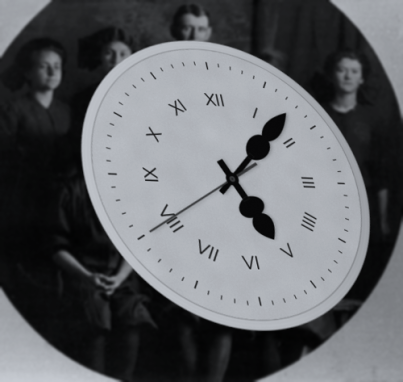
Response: 5:07:40
